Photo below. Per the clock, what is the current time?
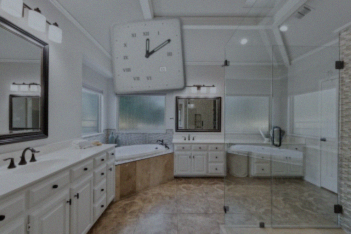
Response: 12:10
